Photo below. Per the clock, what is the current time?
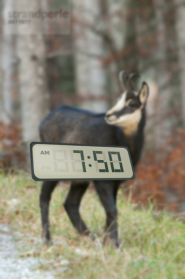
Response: 7:50
